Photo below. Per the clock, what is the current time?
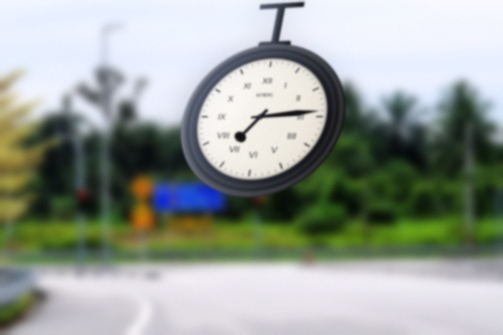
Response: 7:14
